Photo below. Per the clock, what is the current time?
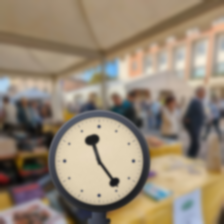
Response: 11:24
